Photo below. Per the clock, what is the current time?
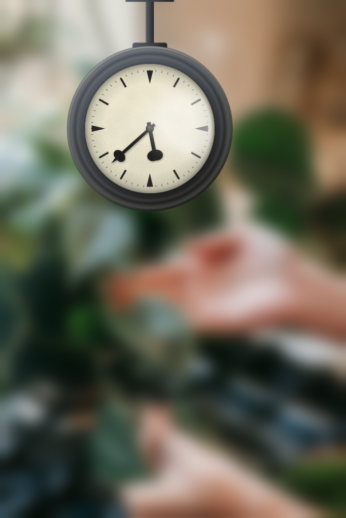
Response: 5:38
